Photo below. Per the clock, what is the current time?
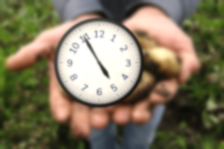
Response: 4:55
